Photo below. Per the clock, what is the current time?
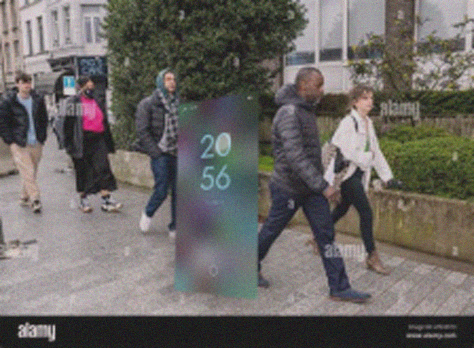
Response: 20:56
